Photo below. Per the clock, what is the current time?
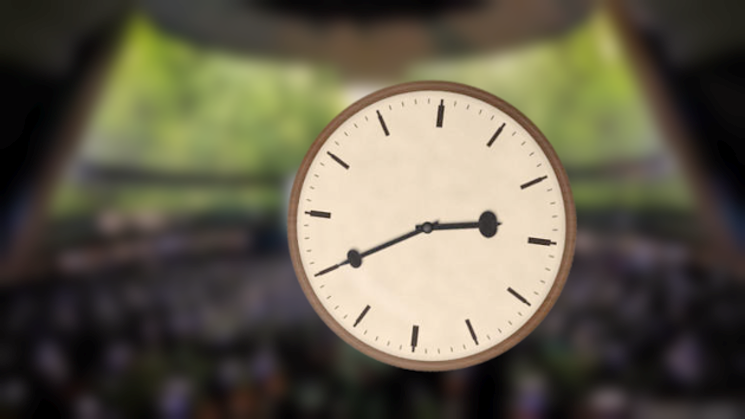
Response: 2:40
